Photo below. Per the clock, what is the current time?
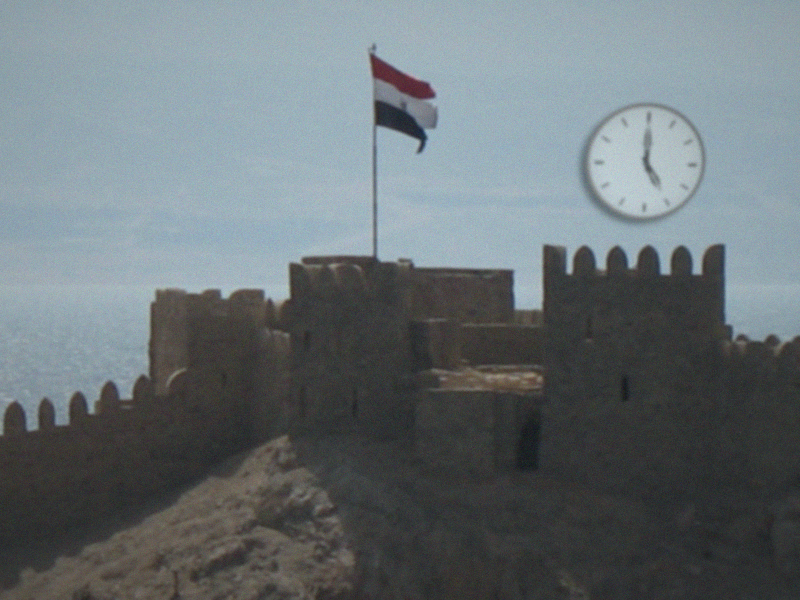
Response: 5:00
